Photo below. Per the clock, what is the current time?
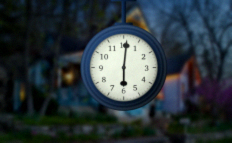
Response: 6:01
